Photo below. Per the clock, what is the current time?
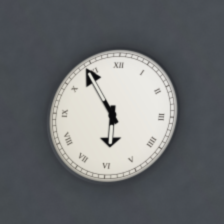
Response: 5:54
